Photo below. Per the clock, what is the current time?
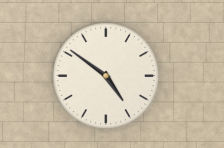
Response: 4:51
